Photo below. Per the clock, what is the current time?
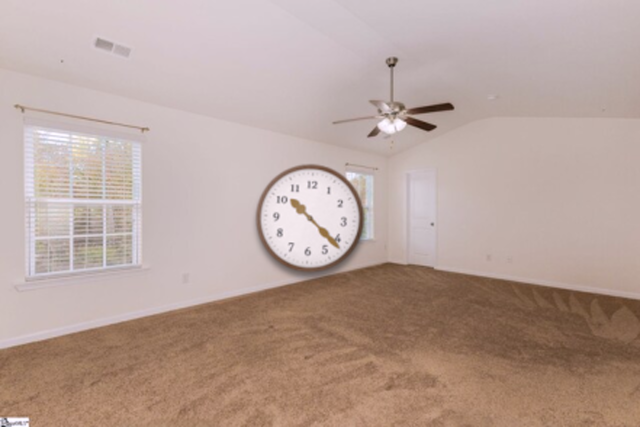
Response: 10:22
